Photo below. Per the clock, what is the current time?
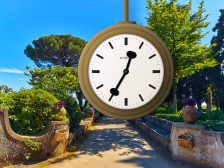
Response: 12:35
